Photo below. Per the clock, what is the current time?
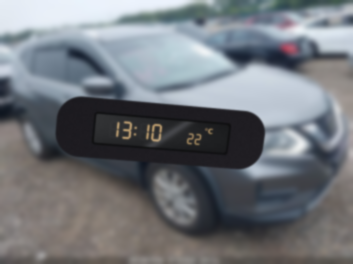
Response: 13:10
